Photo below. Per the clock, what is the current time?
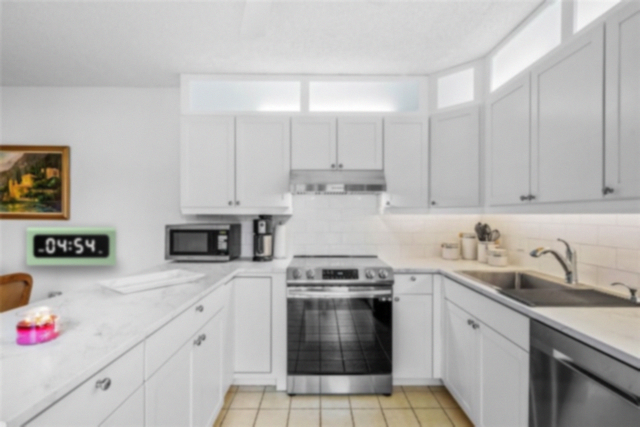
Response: 4:54
